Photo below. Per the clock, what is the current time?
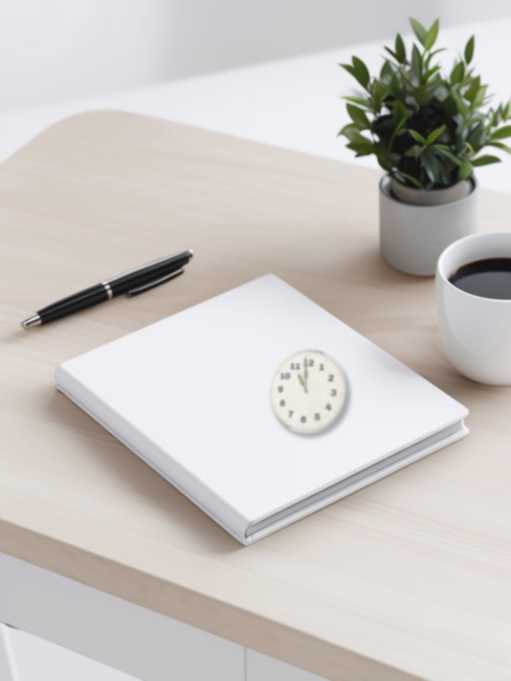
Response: 10:59
